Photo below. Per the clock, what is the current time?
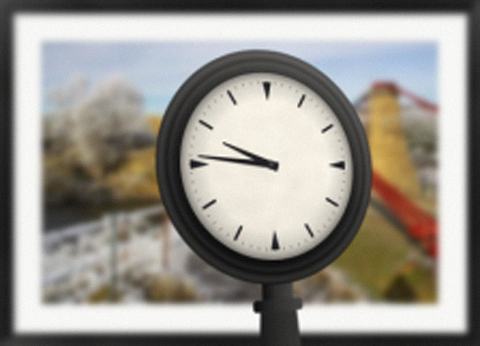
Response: 9:46
